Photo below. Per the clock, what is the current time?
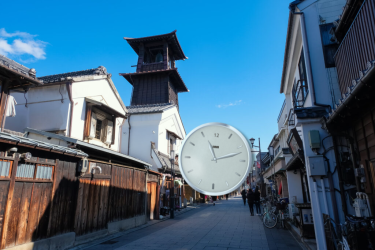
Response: 11:12
